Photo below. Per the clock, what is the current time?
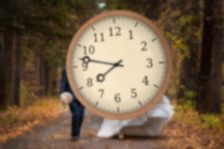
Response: 7:47
